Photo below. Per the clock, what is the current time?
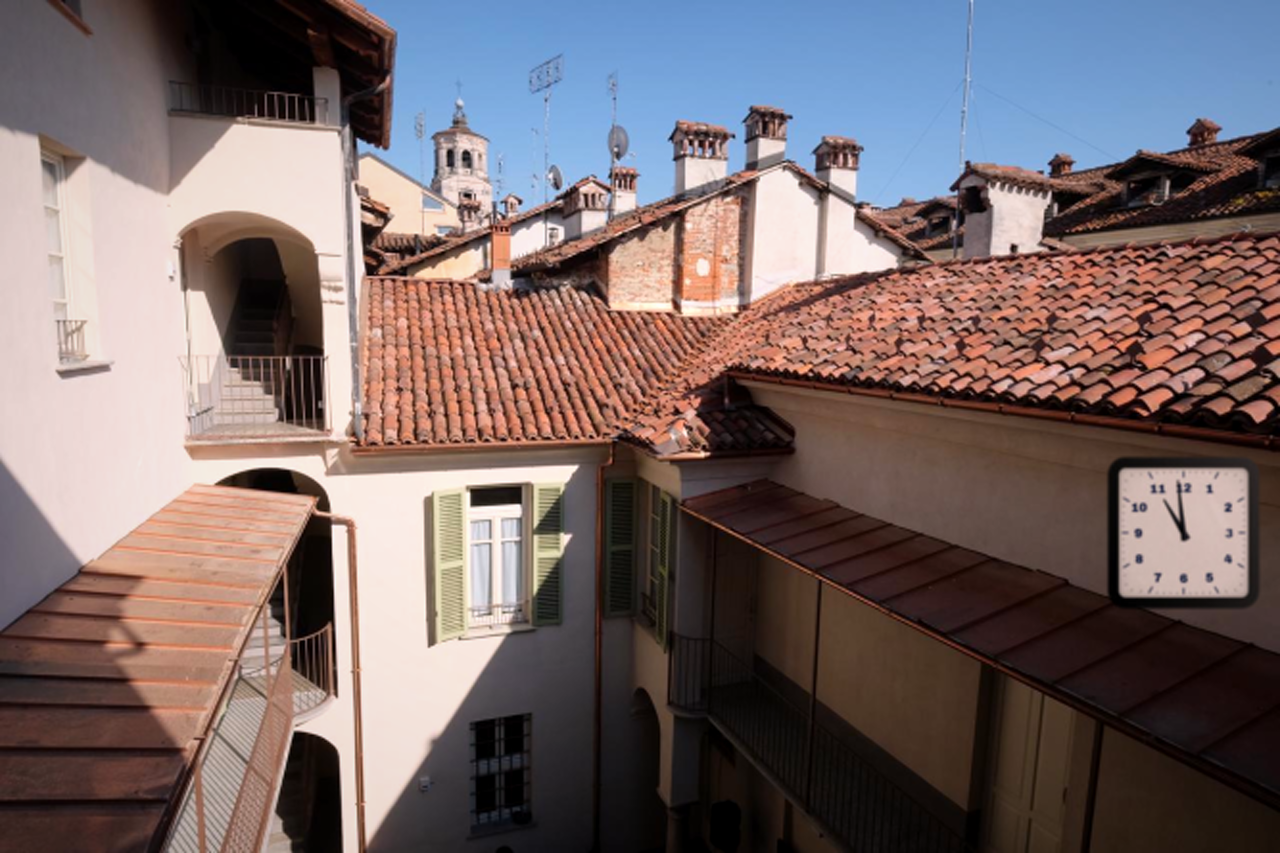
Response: 10:59
